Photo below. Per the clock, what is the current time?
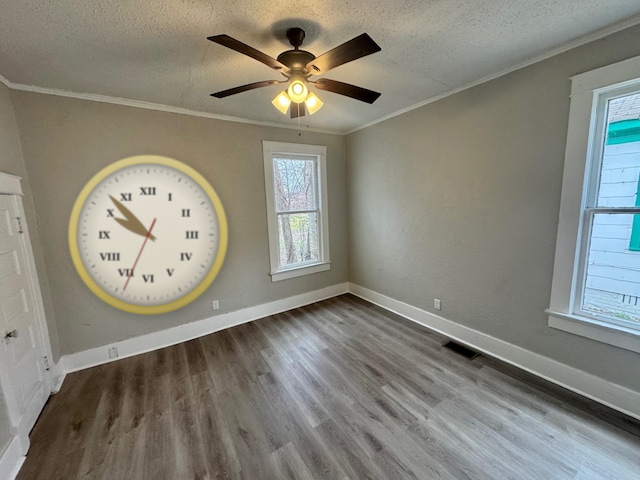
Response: 9:52:34
